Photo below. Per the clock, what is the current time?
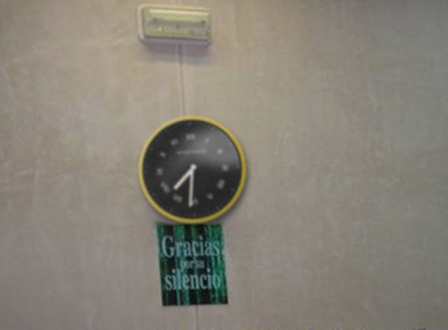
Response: 7:31
